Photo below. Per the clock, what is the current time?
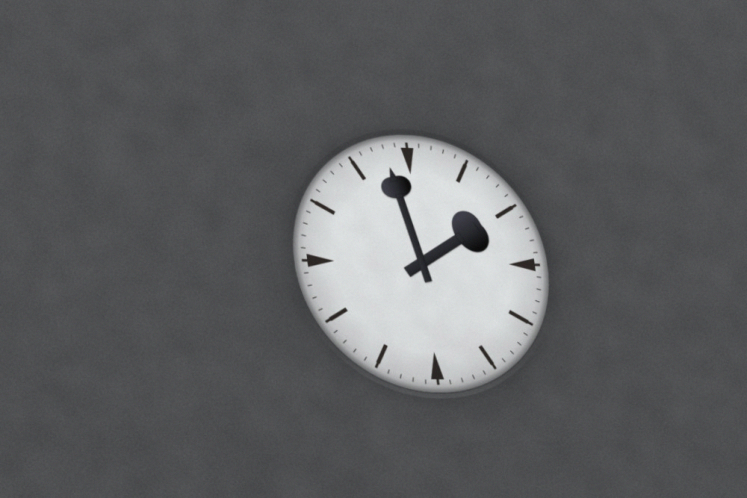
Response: 1:58
